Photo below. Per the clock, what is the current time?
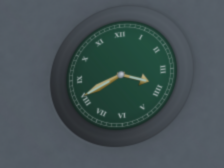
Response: 3:41
